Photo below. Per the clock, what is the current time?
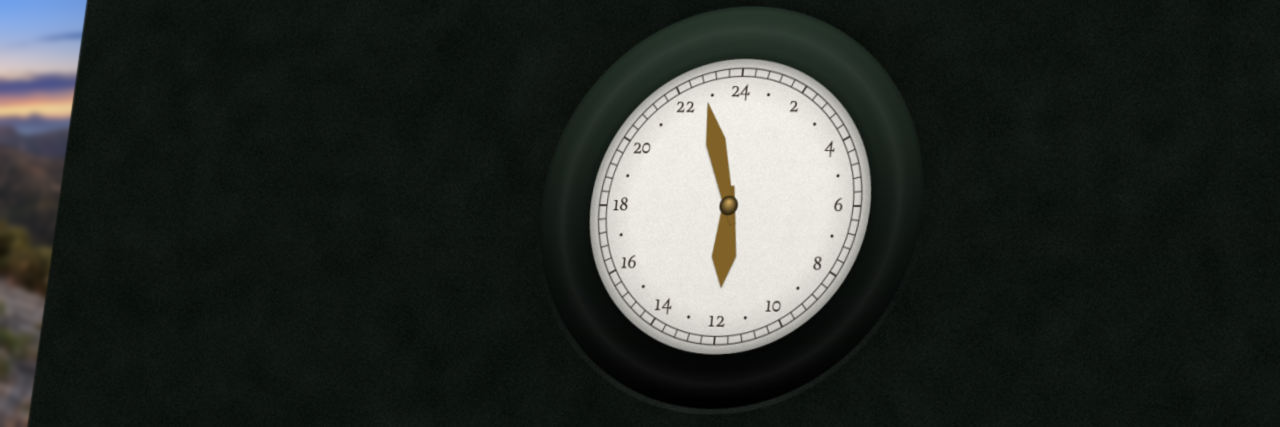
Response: 11:57
